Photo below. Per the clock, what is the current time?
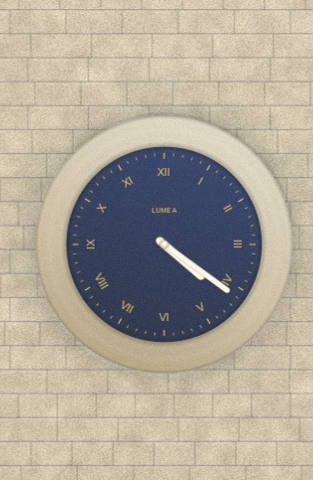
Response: 4:21
